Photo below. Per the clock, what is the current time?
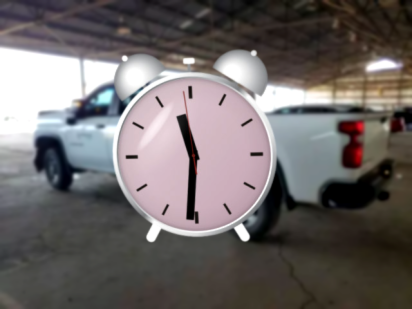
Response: 11:30:59
